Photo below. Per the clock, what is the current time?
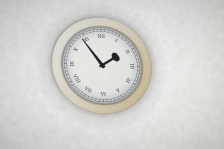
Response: 1:54
